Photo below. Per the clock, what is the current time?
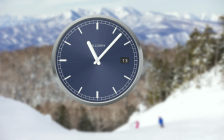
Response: 11:07
